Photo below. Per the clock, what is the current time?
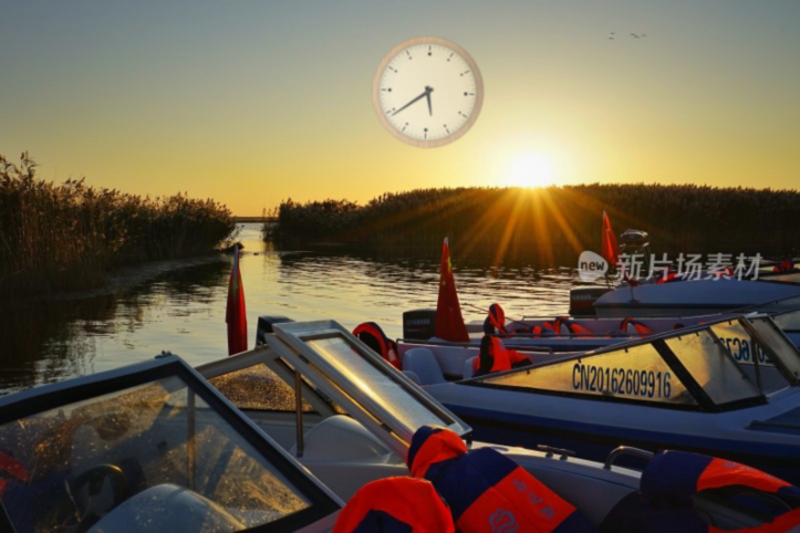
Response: 5:39
